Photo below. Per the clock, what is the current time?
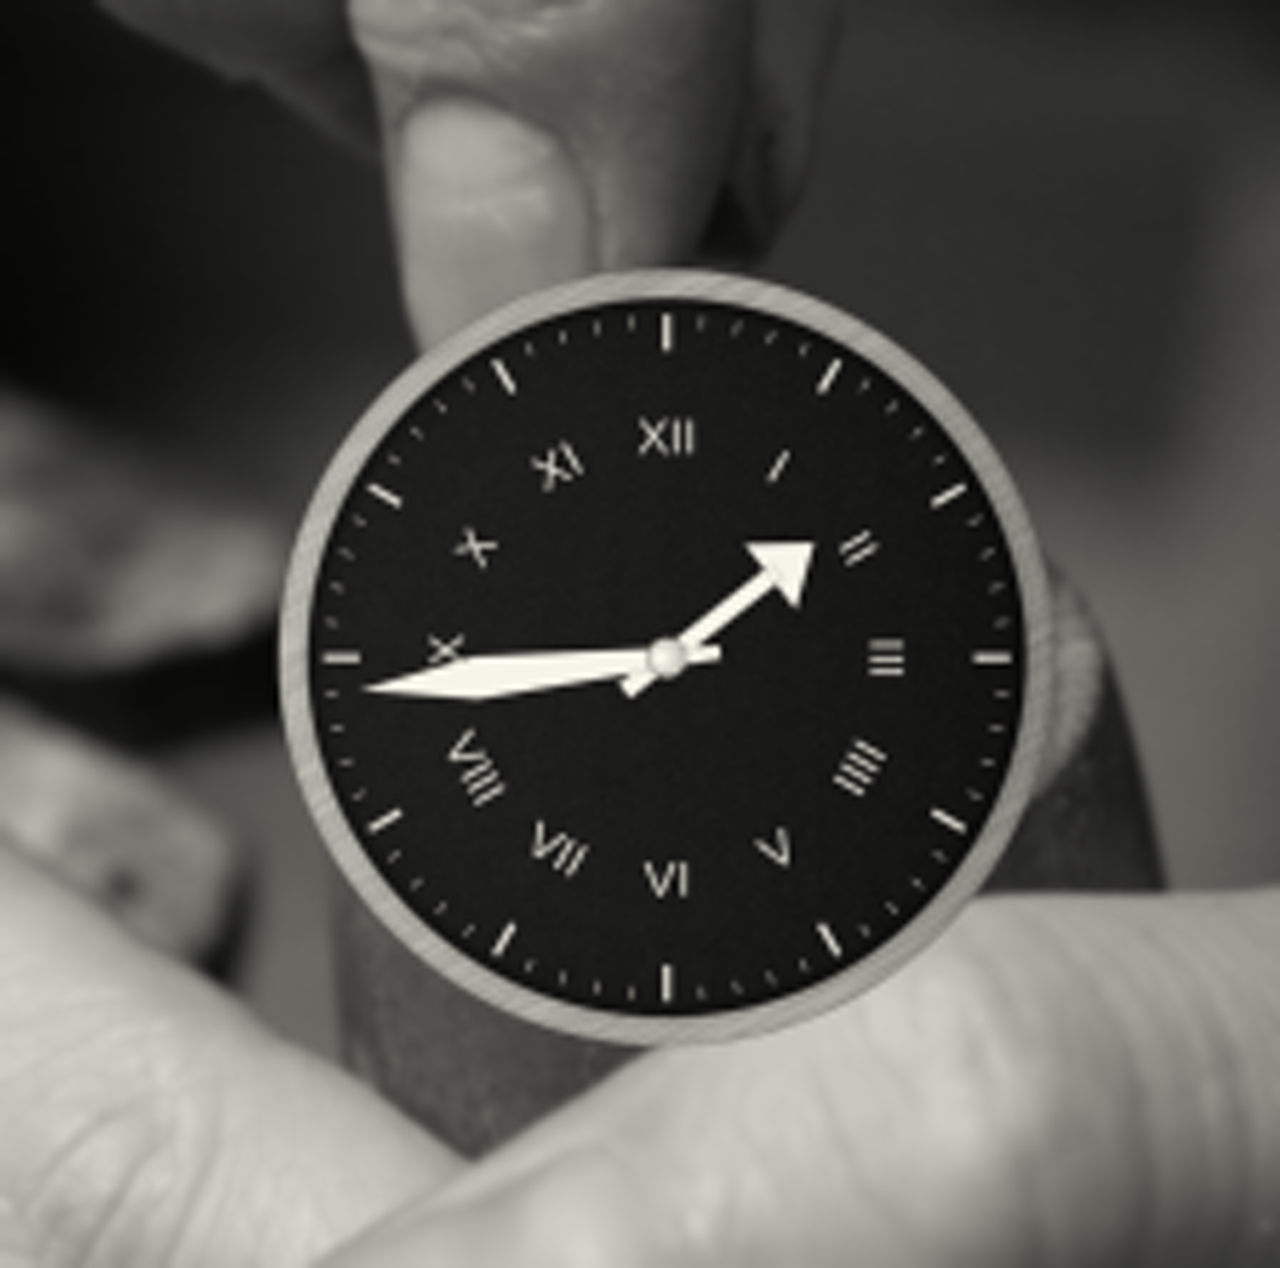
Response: 1:44
